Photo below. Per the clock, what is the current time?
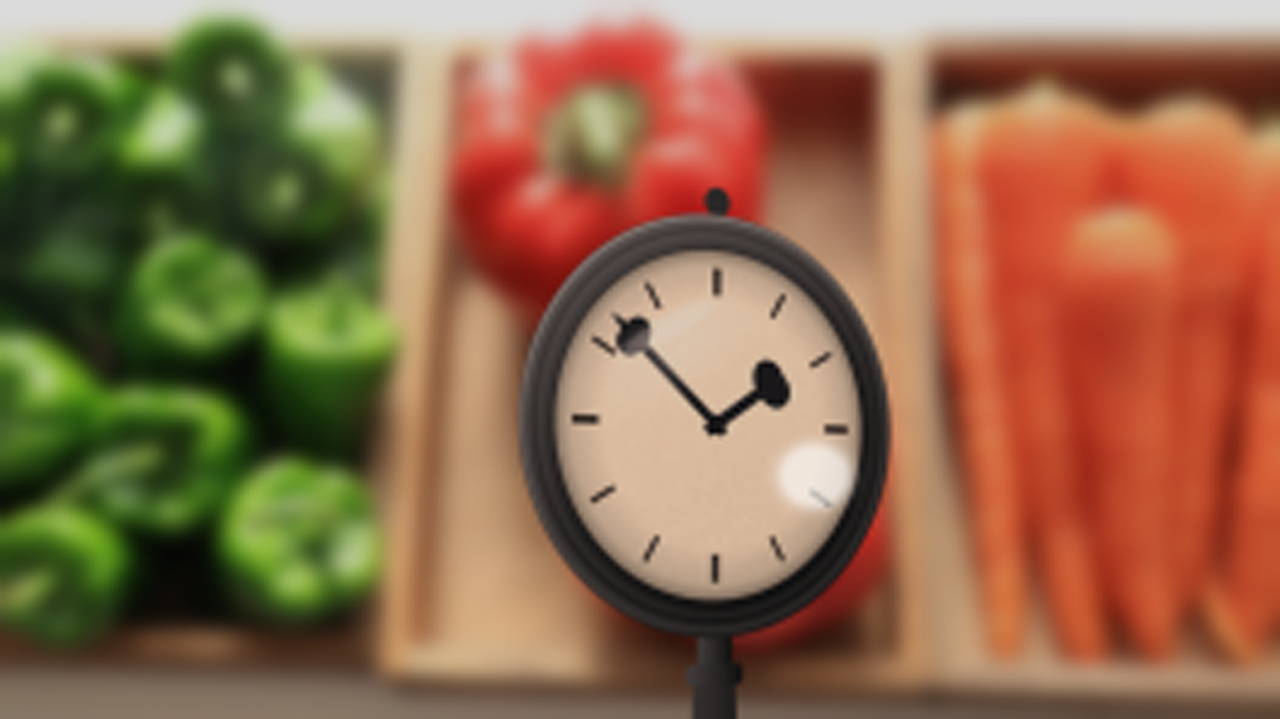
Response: 1:52
